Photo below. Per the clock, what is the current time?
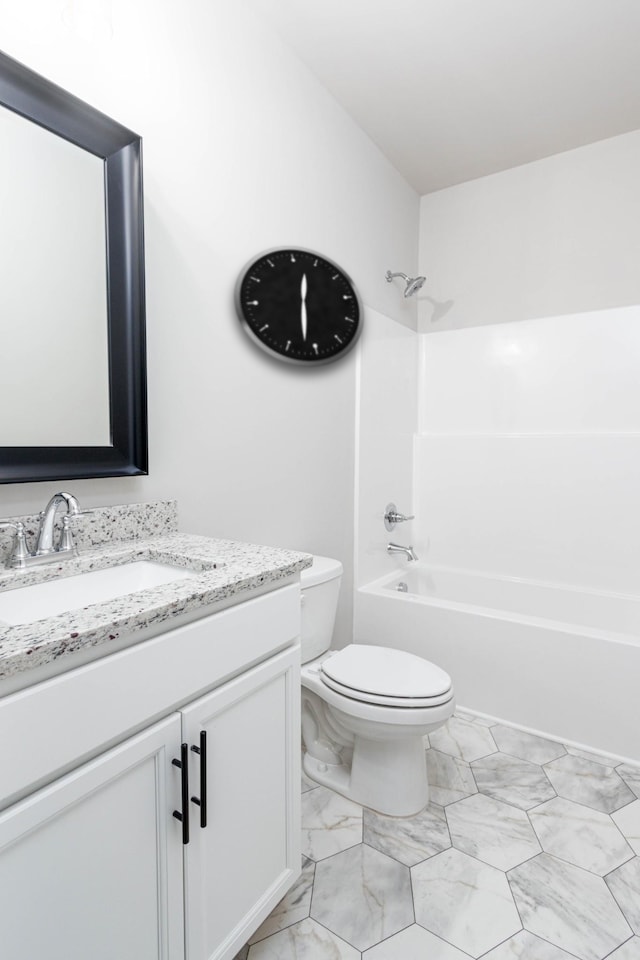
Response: 12:32
